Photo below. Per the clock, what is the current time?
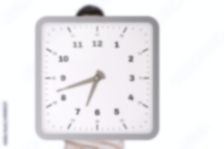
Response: 6:42
